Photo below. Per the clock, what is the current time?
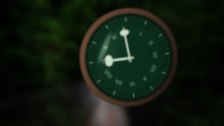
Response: 8:59
